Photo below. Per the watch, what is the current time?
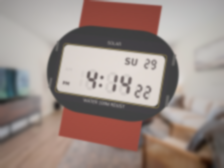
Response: 4:14:22
